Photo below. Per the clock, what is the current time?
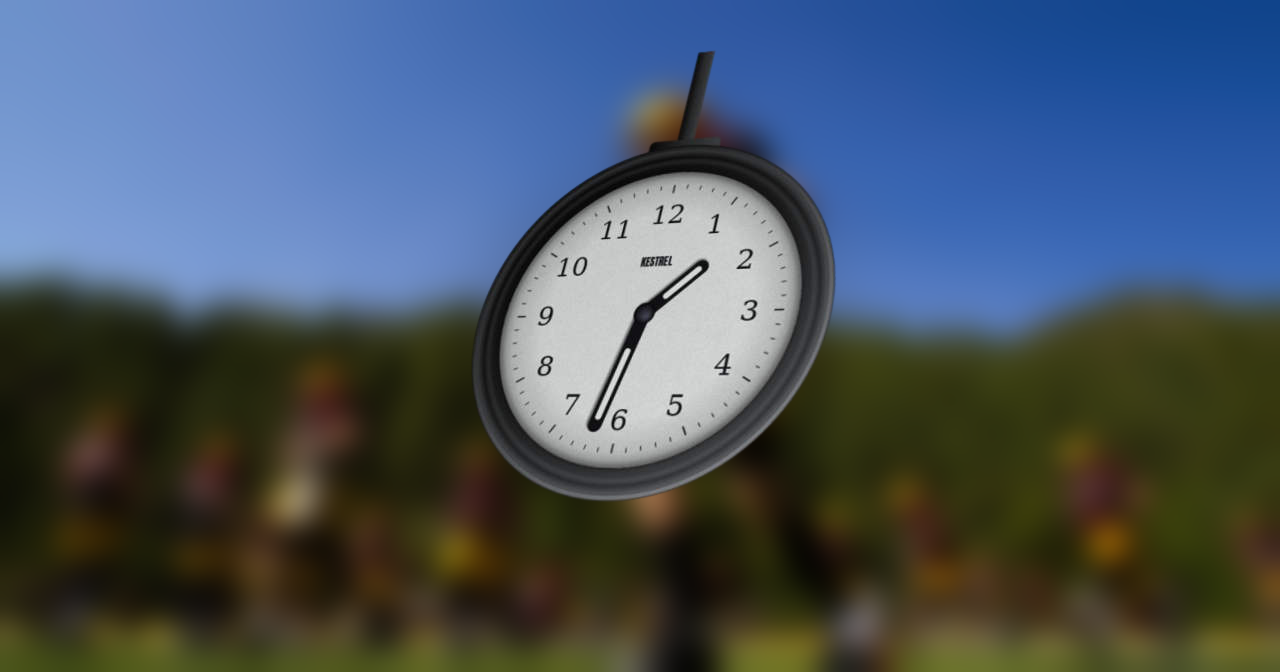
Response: 1:32
